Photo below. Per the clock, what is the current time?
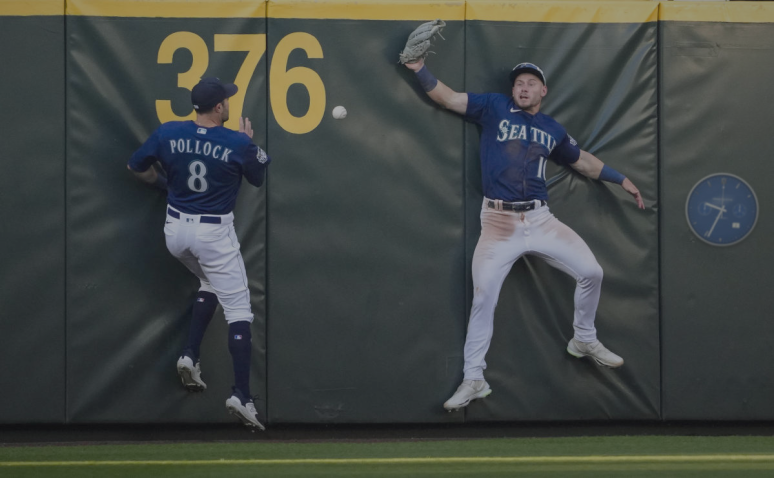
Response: 9:34
